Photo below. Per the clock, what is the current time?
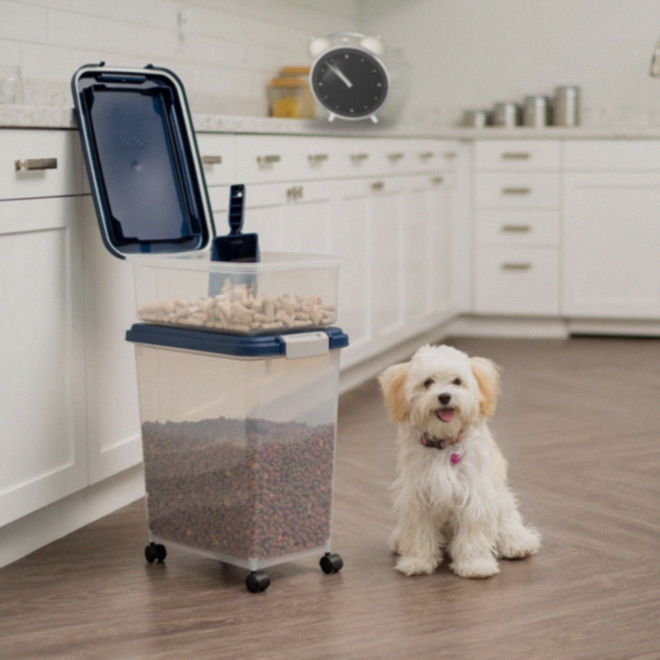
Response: 10:53
